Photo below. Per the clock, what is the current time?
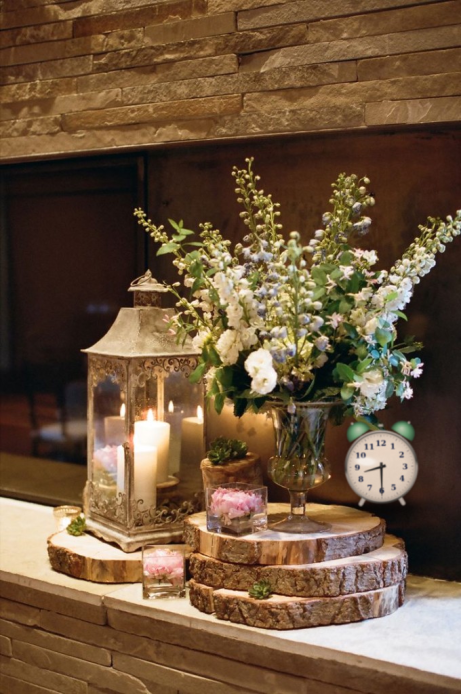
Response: 8:30
